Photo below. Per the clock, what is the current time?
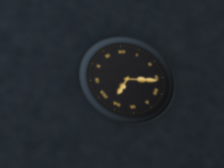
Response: 7:16
